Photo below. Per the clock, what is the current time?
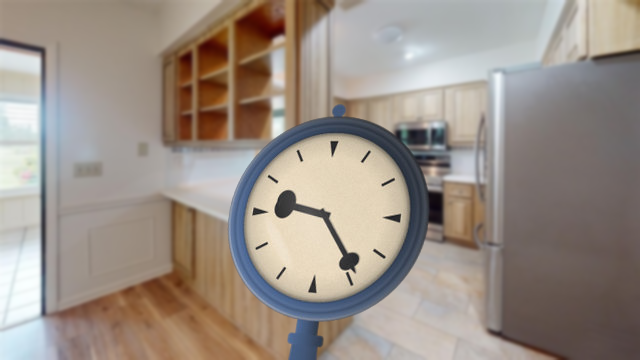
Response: 9:24
